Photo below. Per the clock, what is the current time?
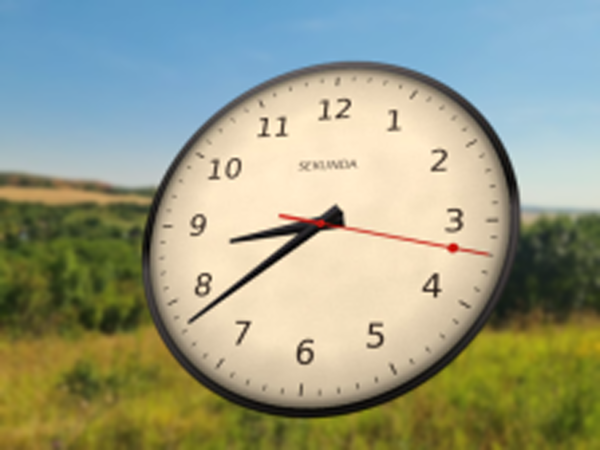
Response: 8:38:17
